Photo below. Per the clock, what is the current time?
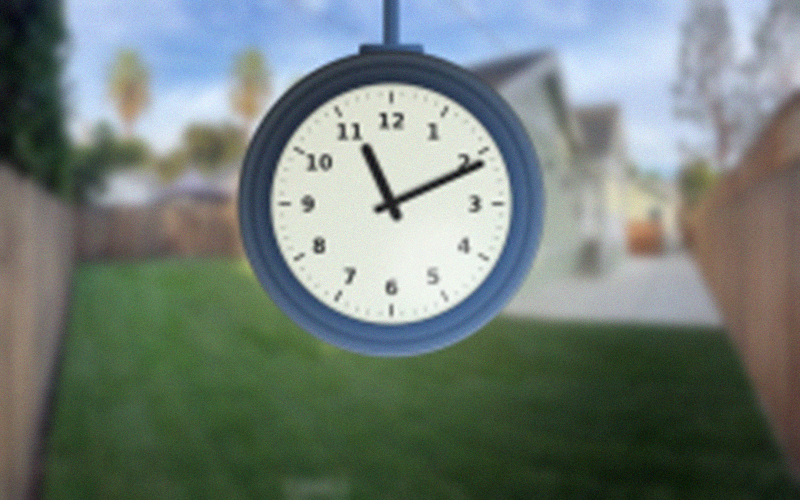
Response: 11:11
